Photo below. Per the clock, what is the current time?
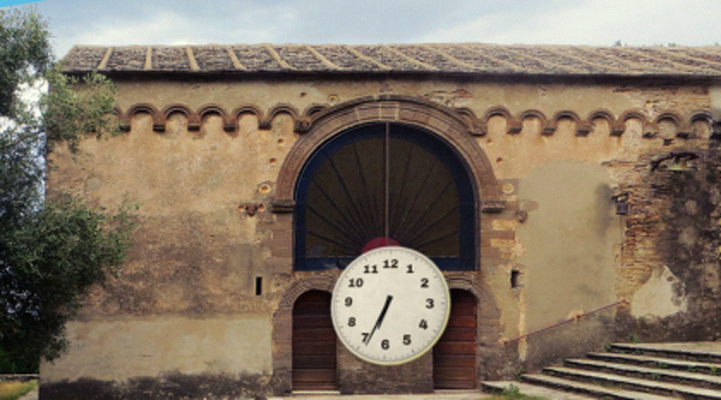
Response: 6:34
